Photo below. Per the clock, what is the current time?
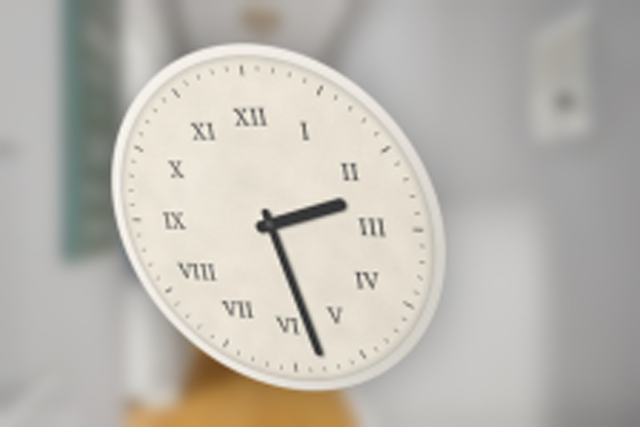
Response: 2:28
